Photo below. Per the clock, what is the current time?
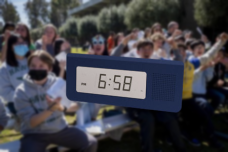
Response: 6:58
